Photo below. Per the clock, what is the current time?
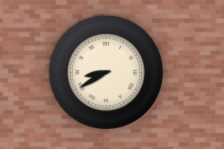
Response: 8:40
